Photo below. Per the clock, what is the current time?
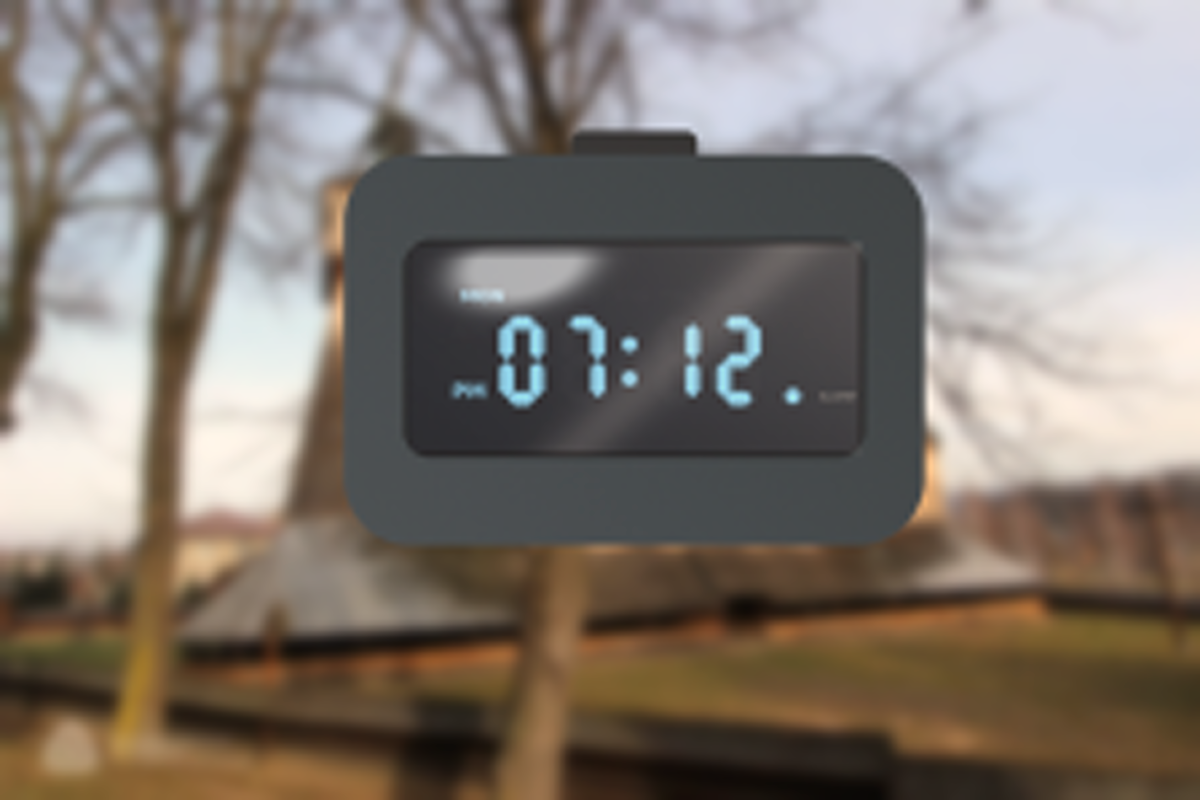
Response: 7:12
